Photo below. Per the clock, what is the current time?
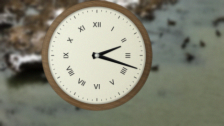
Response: 2:18
